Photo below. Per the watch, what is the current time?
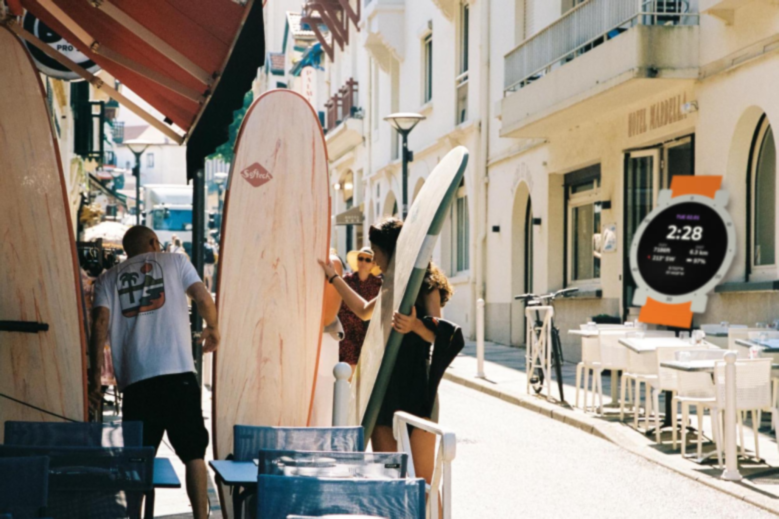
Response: 2:28
